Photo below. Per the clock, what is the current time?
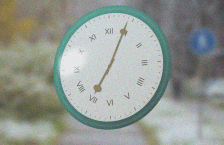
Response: 7:04
